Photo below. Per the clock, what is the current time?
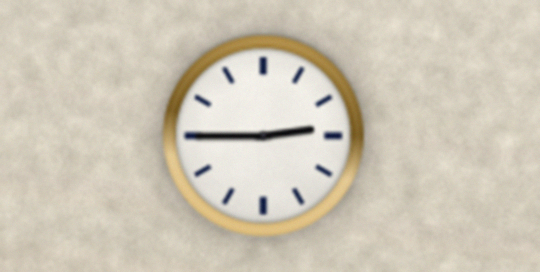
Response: 2:45
